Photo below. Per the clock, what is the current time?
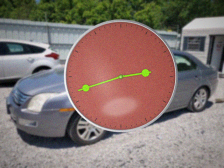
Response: 2:42
